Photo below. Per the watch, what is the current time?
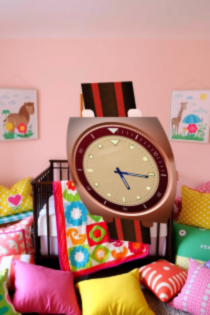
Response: 5:16
